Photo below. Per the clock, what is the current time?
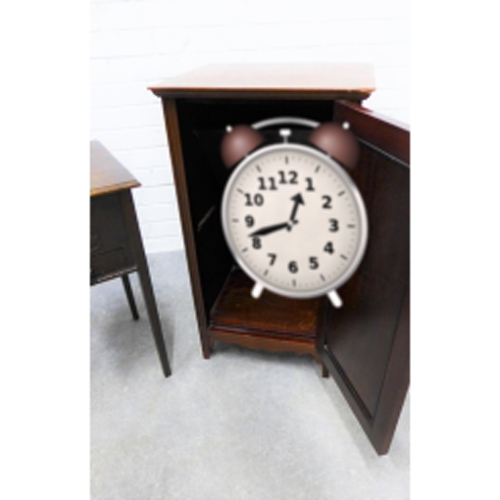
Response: 12:42
